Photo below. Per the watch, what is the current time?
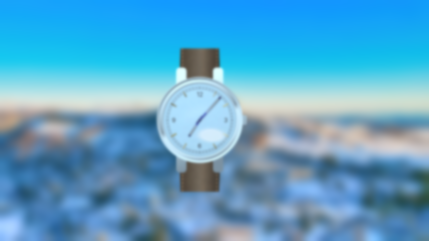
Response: 7:07
